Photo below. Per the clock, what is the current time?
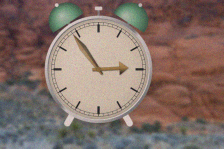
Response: 2:54
